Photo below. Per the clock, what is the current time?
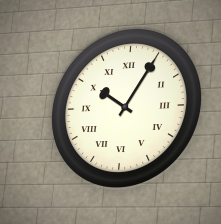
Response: 10:05
